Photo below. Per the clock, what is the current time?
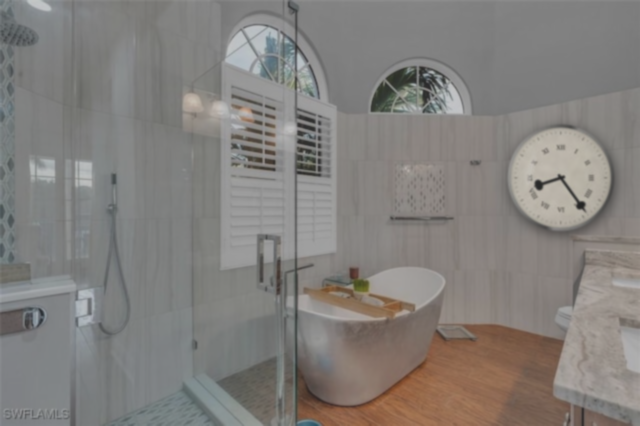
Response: 8:24
